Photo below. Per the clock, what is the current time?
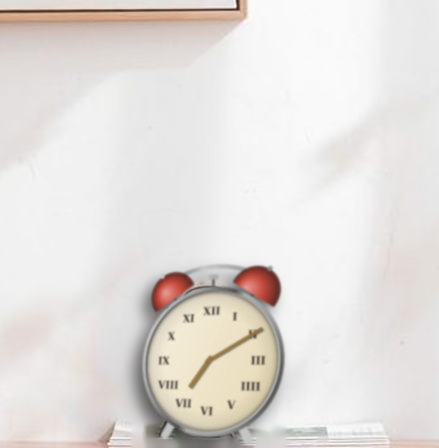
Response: 7:10
